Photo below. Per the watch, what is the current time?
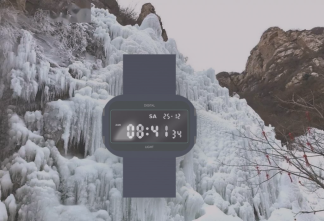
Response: 8:41:34
